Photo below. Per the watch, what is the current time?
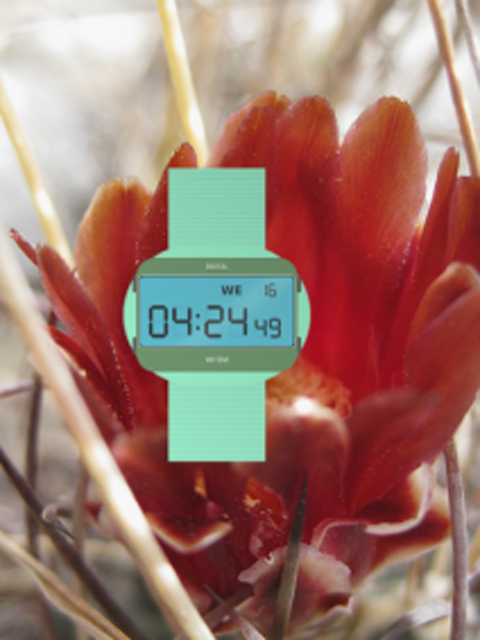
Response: 4:24:49
